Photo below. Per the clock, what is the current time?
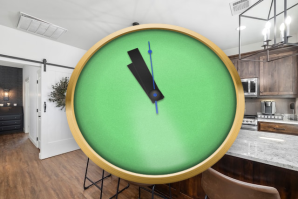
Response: 10:55:59
